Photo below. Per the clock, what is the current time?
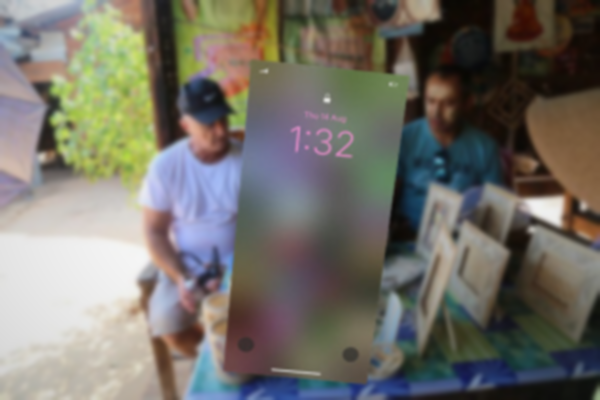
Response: 1:32
